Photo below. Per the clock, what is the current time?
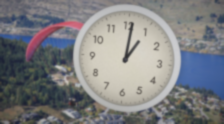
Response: 1:01
